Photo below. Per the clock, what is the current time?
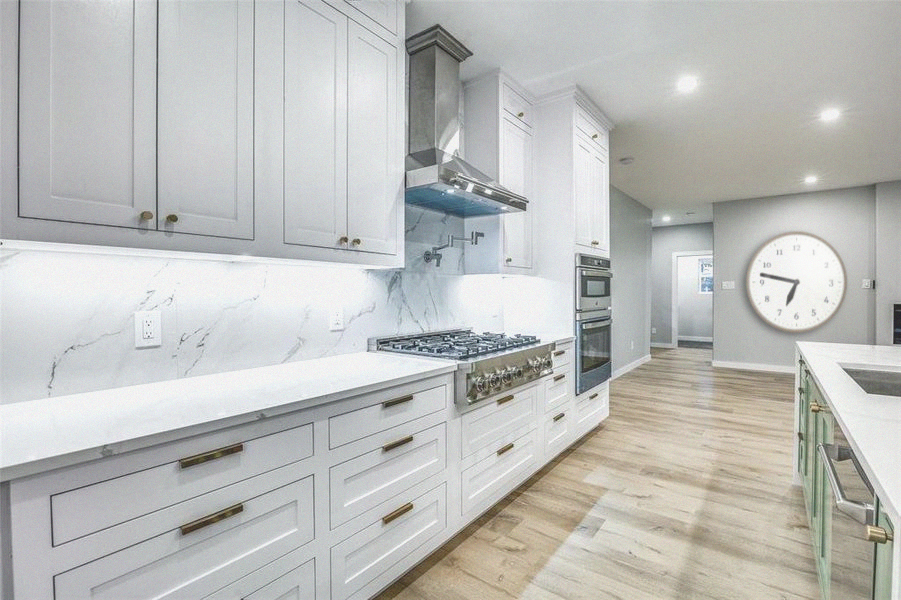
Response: 6:47
